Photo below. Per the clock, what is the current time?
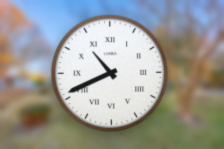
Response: 10:41
